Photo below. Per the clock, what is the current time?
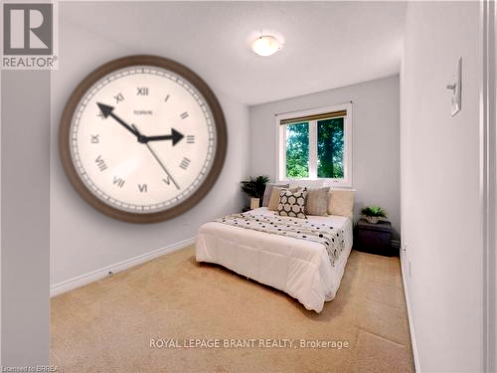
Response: 2:51:24
